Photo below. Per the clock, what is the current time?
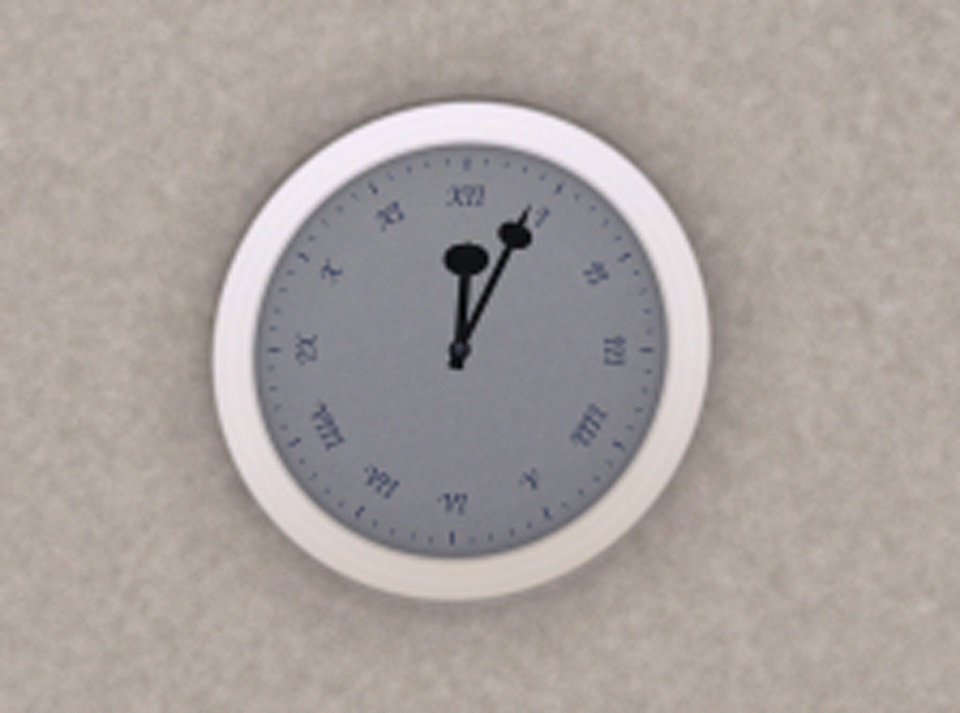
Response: 12:04
